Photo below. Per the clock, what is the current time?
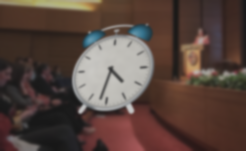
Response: 4:32
